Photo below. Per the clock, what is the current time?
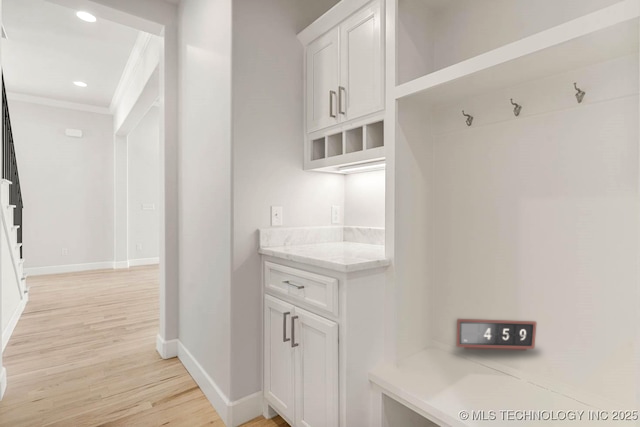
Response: 4:59
